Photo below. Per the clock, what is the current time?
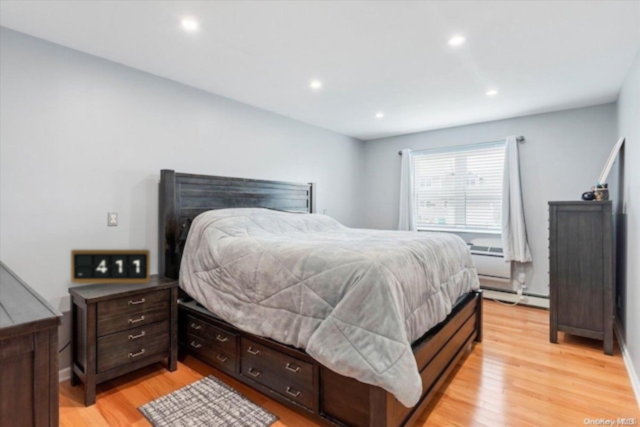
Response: 4:11
